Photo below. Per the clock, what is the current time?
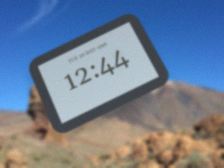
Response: 12:44
